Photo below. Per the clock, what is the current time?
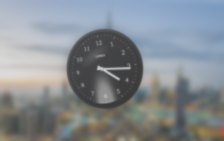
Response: 4:16
